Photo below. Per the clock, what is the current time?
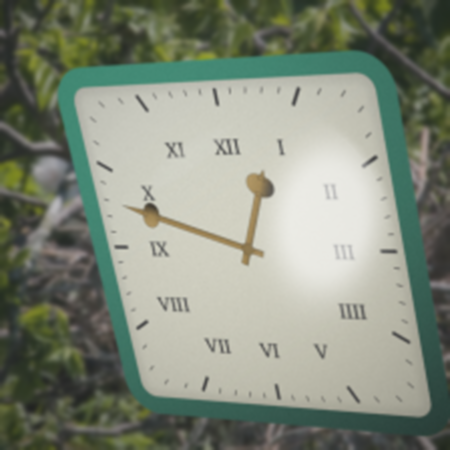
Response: 12:48
